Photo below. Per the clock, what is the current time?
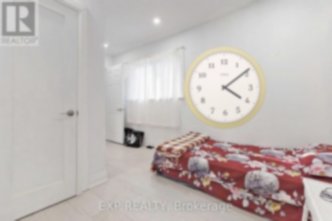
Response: 4:09
